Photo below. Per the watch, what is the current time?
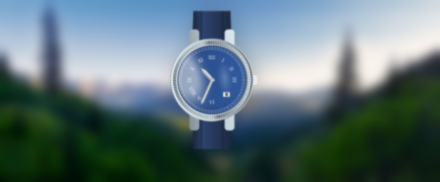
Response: 10:34
